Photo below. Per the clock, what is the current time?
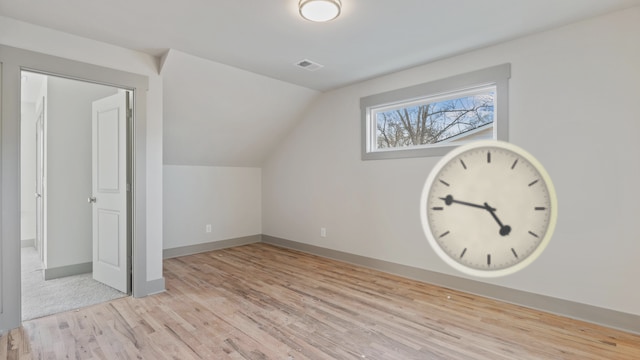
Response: 4:47
